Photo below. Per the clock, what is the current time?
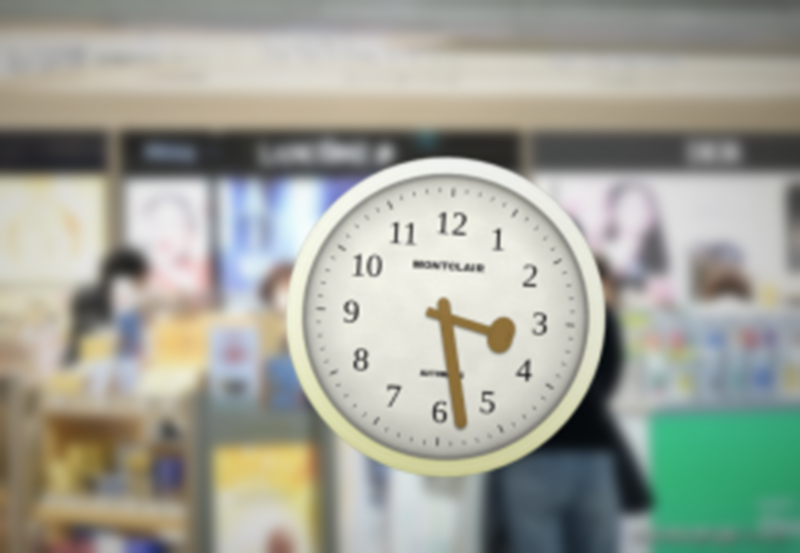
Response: 3:28
